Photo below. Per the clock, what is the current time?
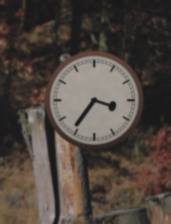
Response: 3:36
